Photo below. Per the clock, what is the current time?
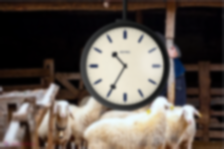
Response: 10:35
